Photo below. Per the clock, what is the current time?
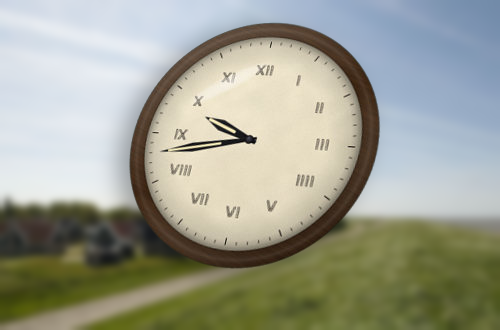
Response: 9:43
